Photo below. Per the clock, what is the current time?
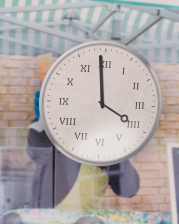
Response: 3:59
